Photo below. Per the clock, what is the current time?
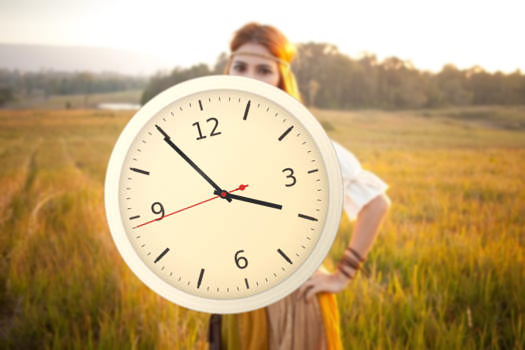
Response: 3:54:44
